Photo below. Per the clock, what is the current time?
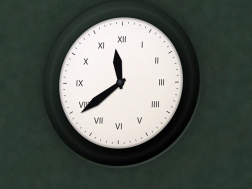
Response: 11:39
